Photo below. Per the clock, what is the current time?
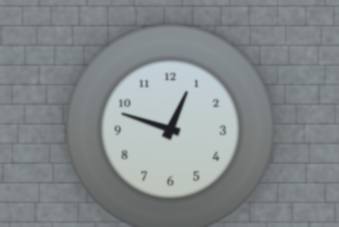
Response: 12:48
